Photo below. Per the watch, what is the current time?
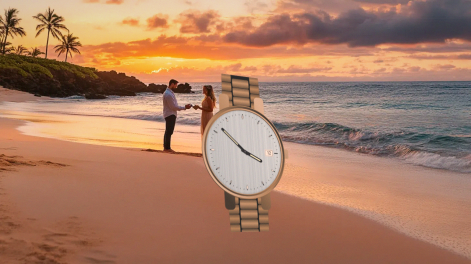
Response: 3:52
